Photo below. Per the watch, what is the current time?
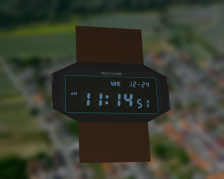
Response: 11:14:51
